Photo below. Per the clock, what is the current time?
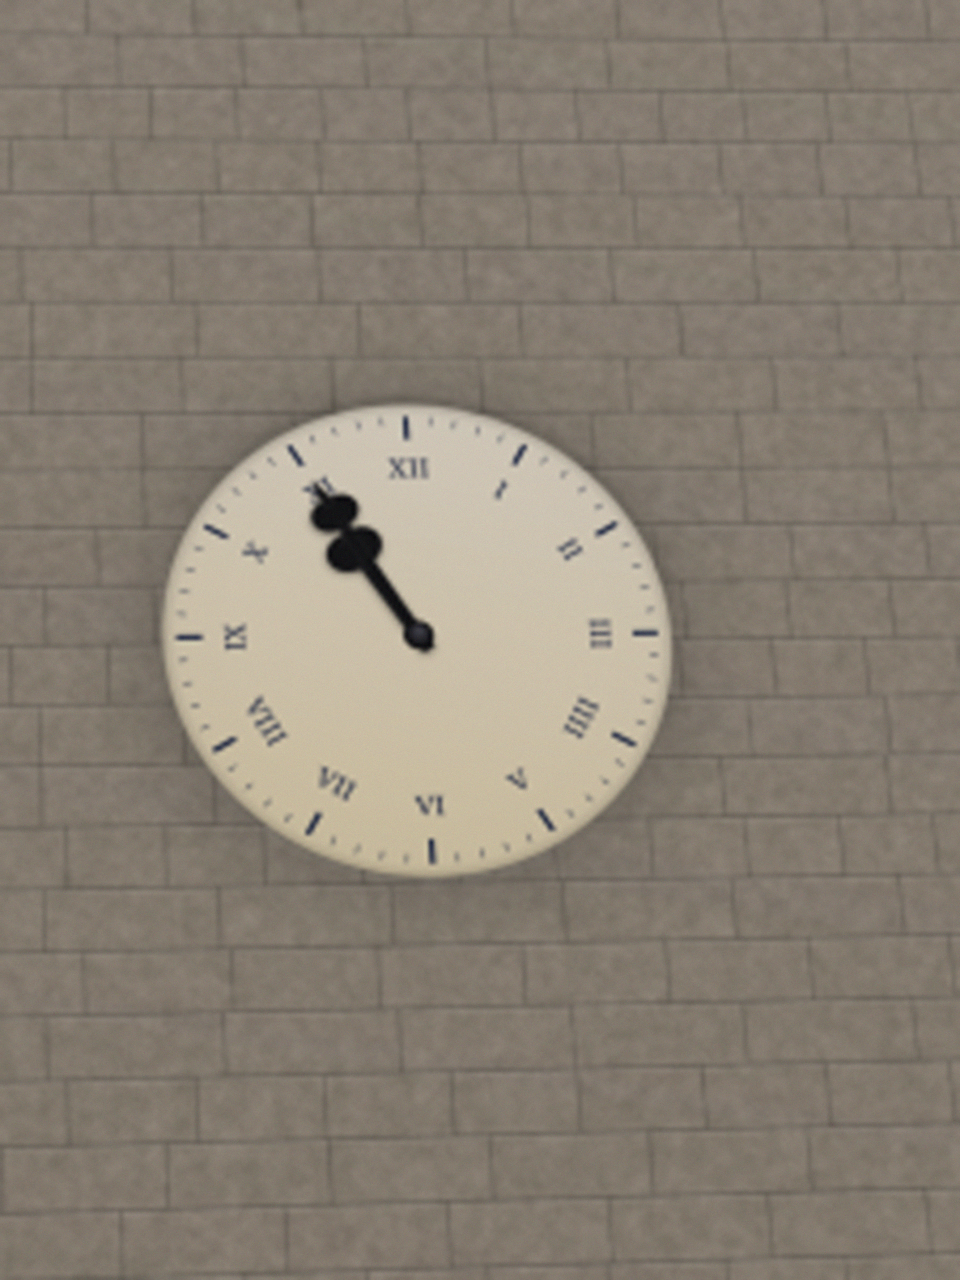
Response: 10:55
